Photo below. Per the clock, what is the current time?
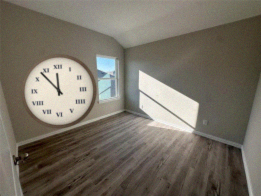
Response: 11:53
